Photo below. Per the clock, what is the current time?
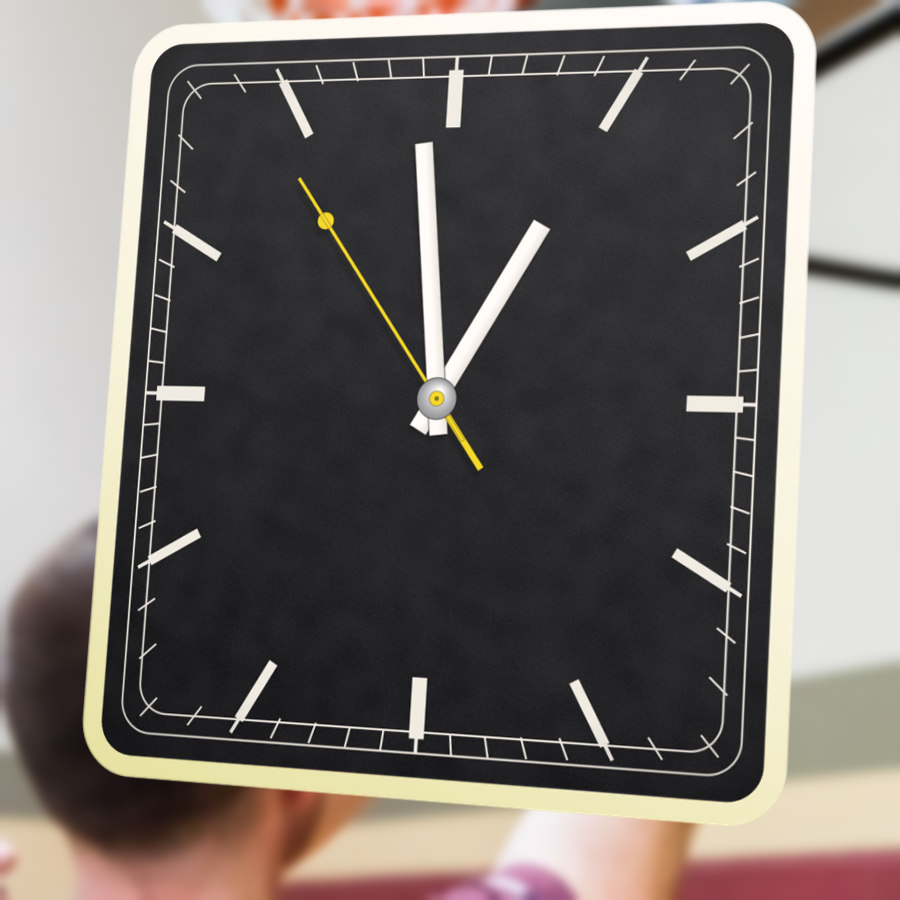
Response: 12:58:54
